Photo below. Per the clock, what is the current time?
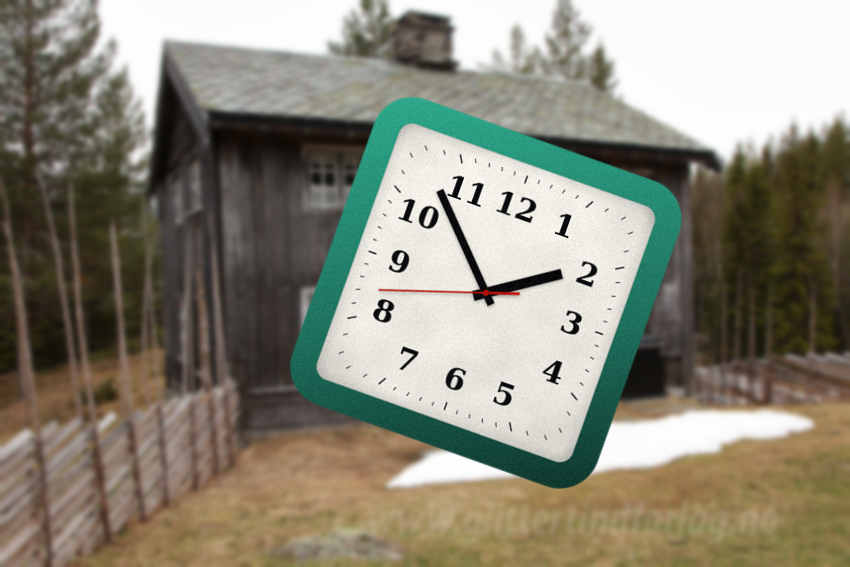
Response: 1:52:42
